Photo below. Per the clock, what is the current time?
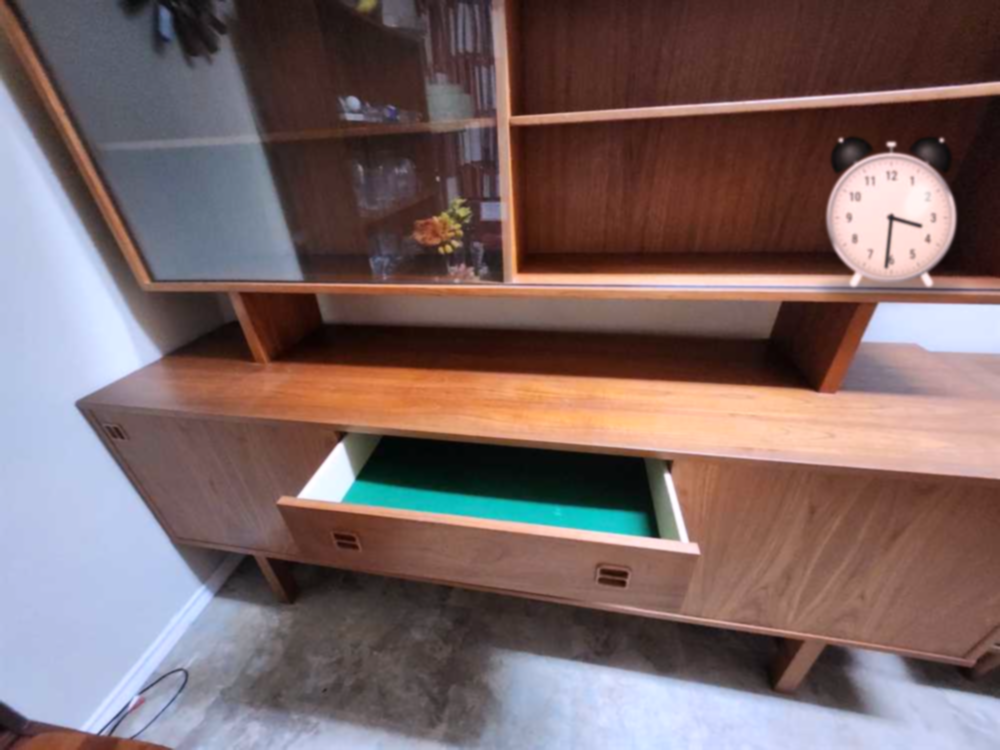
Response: 3:31
